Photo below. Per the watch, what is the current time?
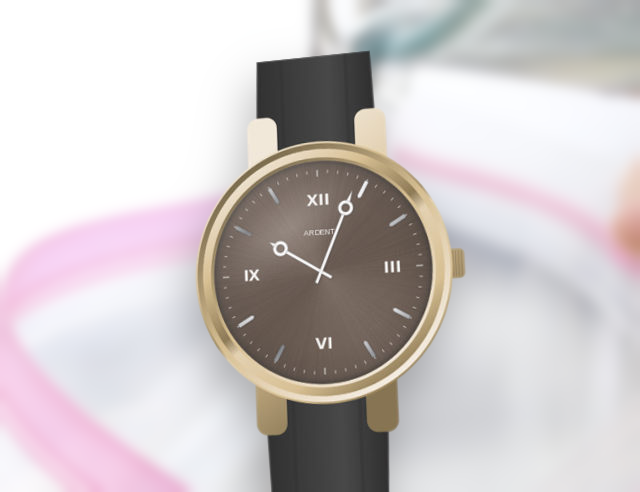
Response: 10:04
